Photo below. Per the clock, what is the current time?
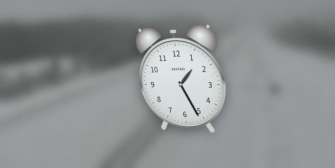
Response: 1:26
